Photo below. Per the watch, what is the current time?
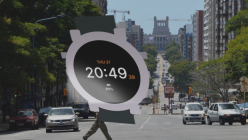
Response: 20:49
